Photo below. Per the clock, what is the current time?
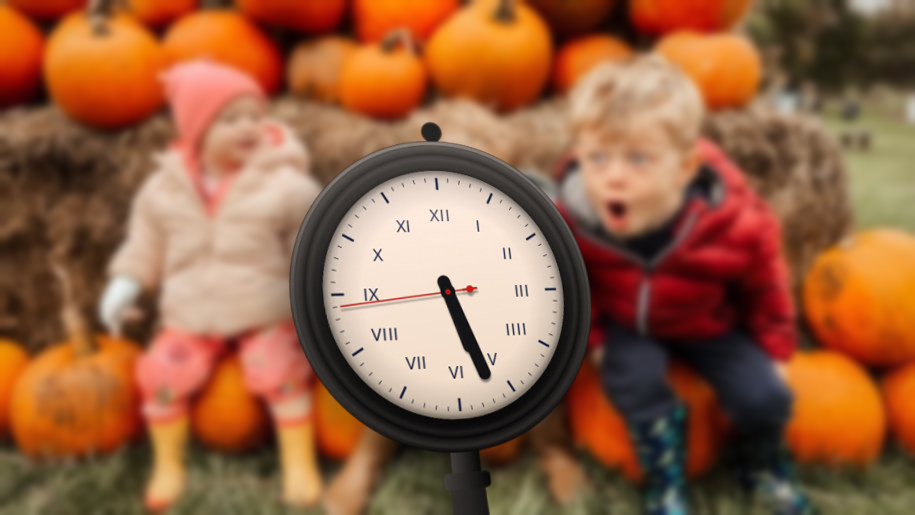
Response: 5:26:44
